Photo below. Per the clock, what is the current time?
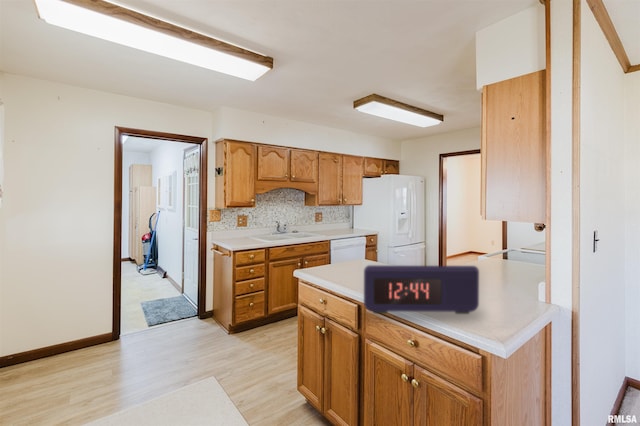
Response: 12:44
